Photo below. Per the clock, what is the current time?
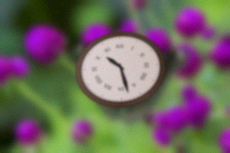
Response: 10:28
